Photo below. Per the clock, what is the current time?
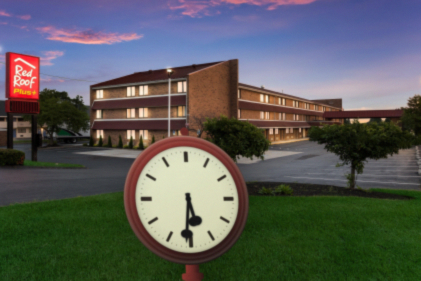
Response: 5:31
